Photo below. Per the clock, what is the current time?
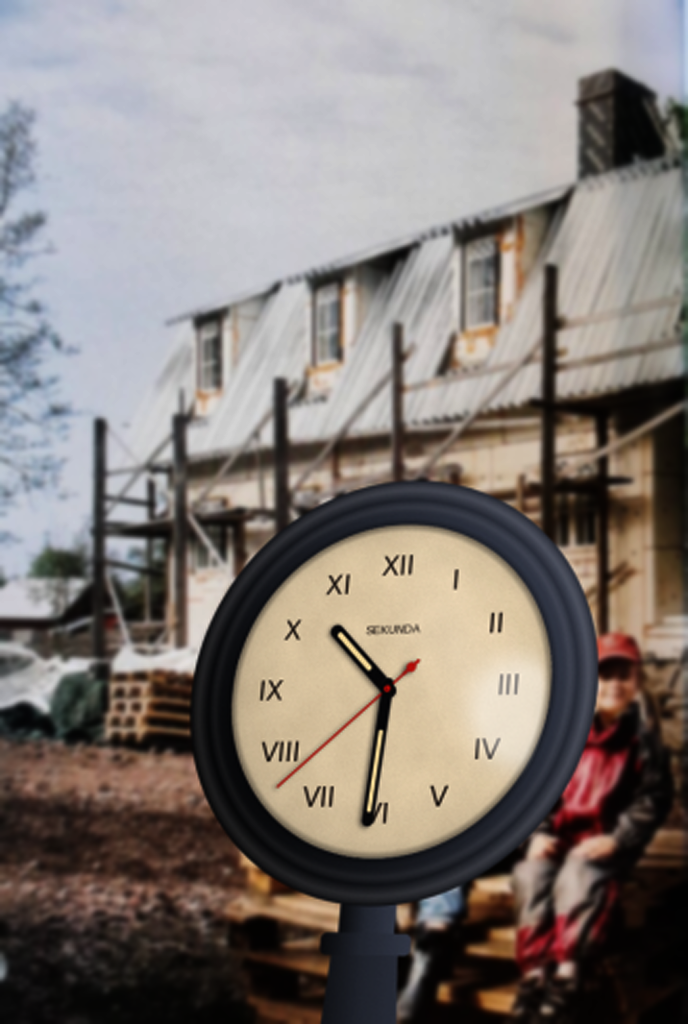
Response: 10:30:38
